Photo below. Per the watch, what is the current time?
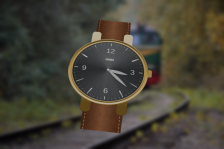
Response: 3:22
